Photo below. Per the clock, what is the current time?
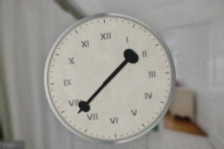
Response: 1:38
